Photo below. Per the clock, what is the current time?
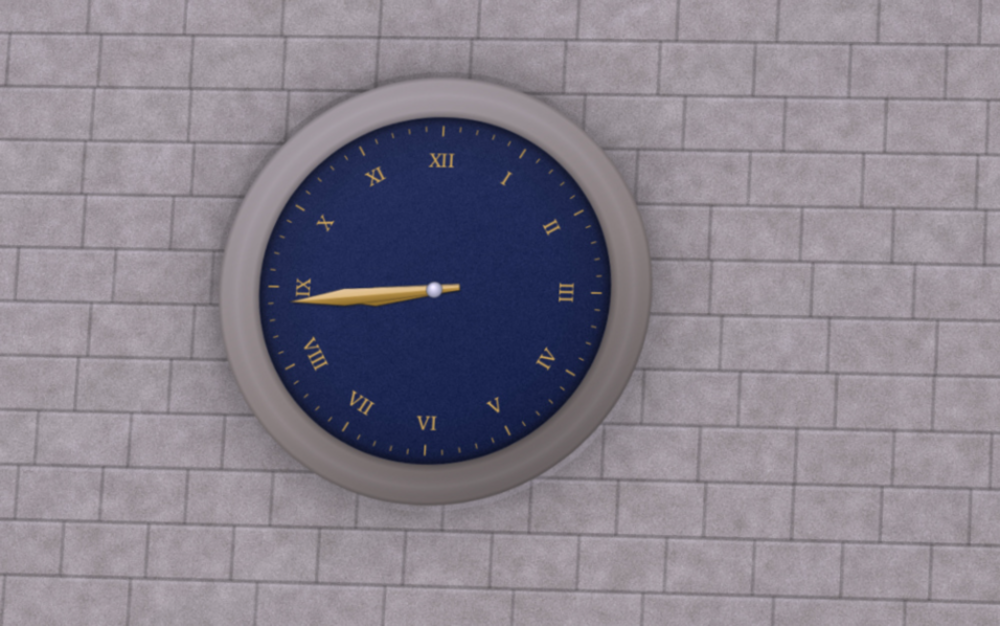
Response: 8:44
